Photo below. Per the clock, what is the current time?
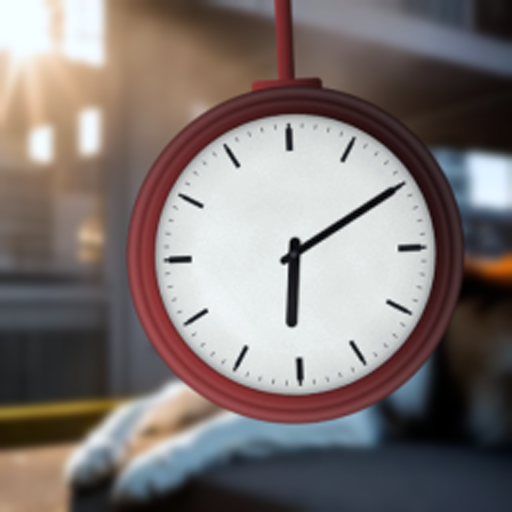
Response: 6:10
